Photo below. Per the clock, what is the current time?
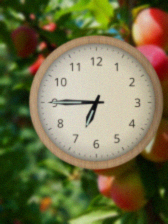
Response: 6:45
